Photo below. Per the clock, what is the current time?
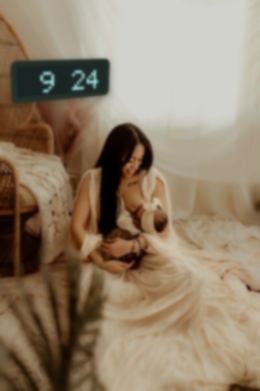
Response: 9:24
